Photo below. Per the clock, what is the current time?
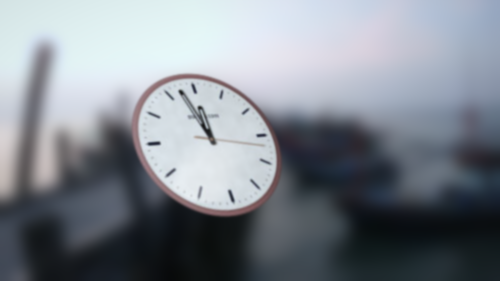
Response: 11:57:17
